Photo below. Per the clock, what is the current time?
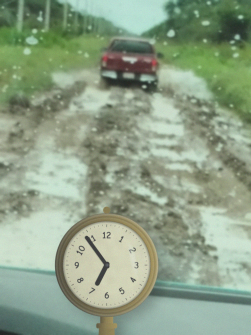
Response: 6:54
